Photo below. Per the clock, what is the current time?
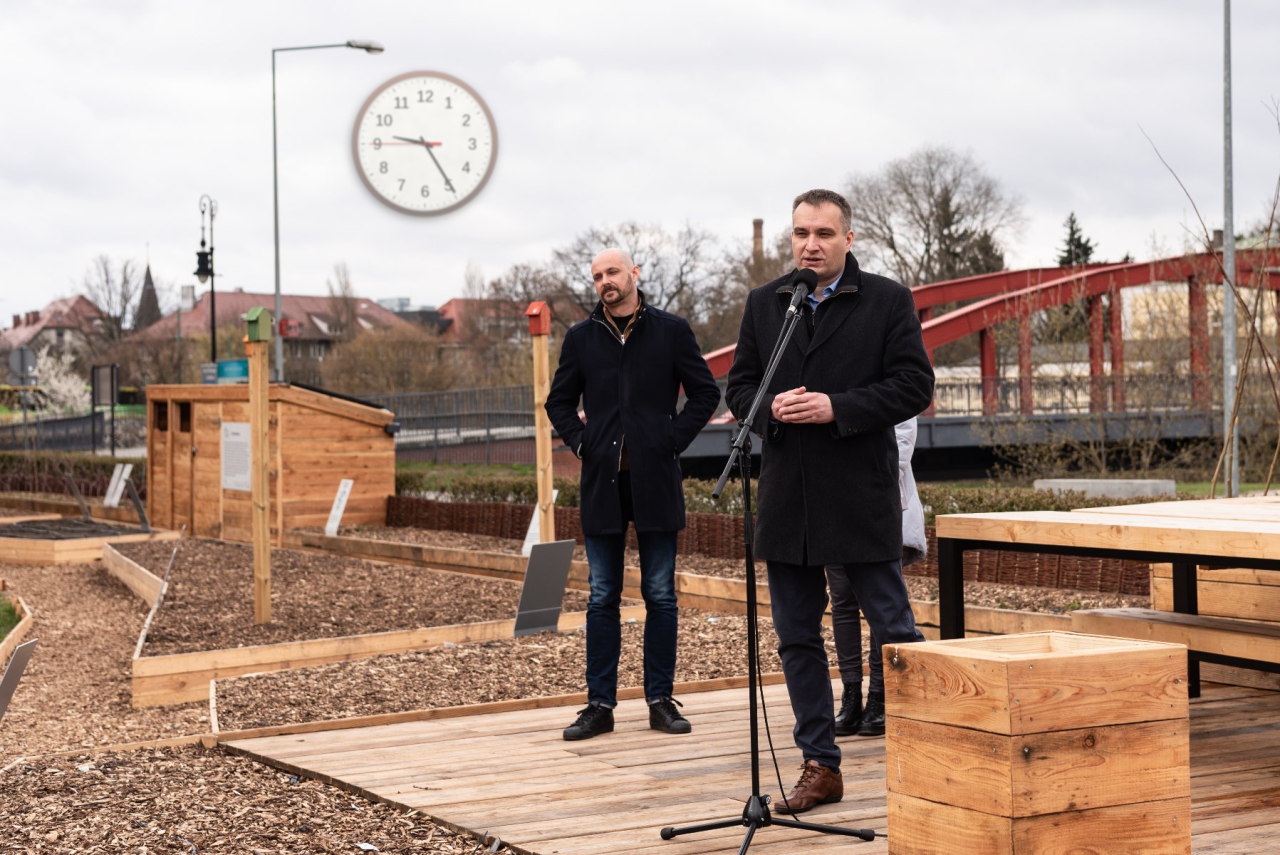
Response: 9:24:45
